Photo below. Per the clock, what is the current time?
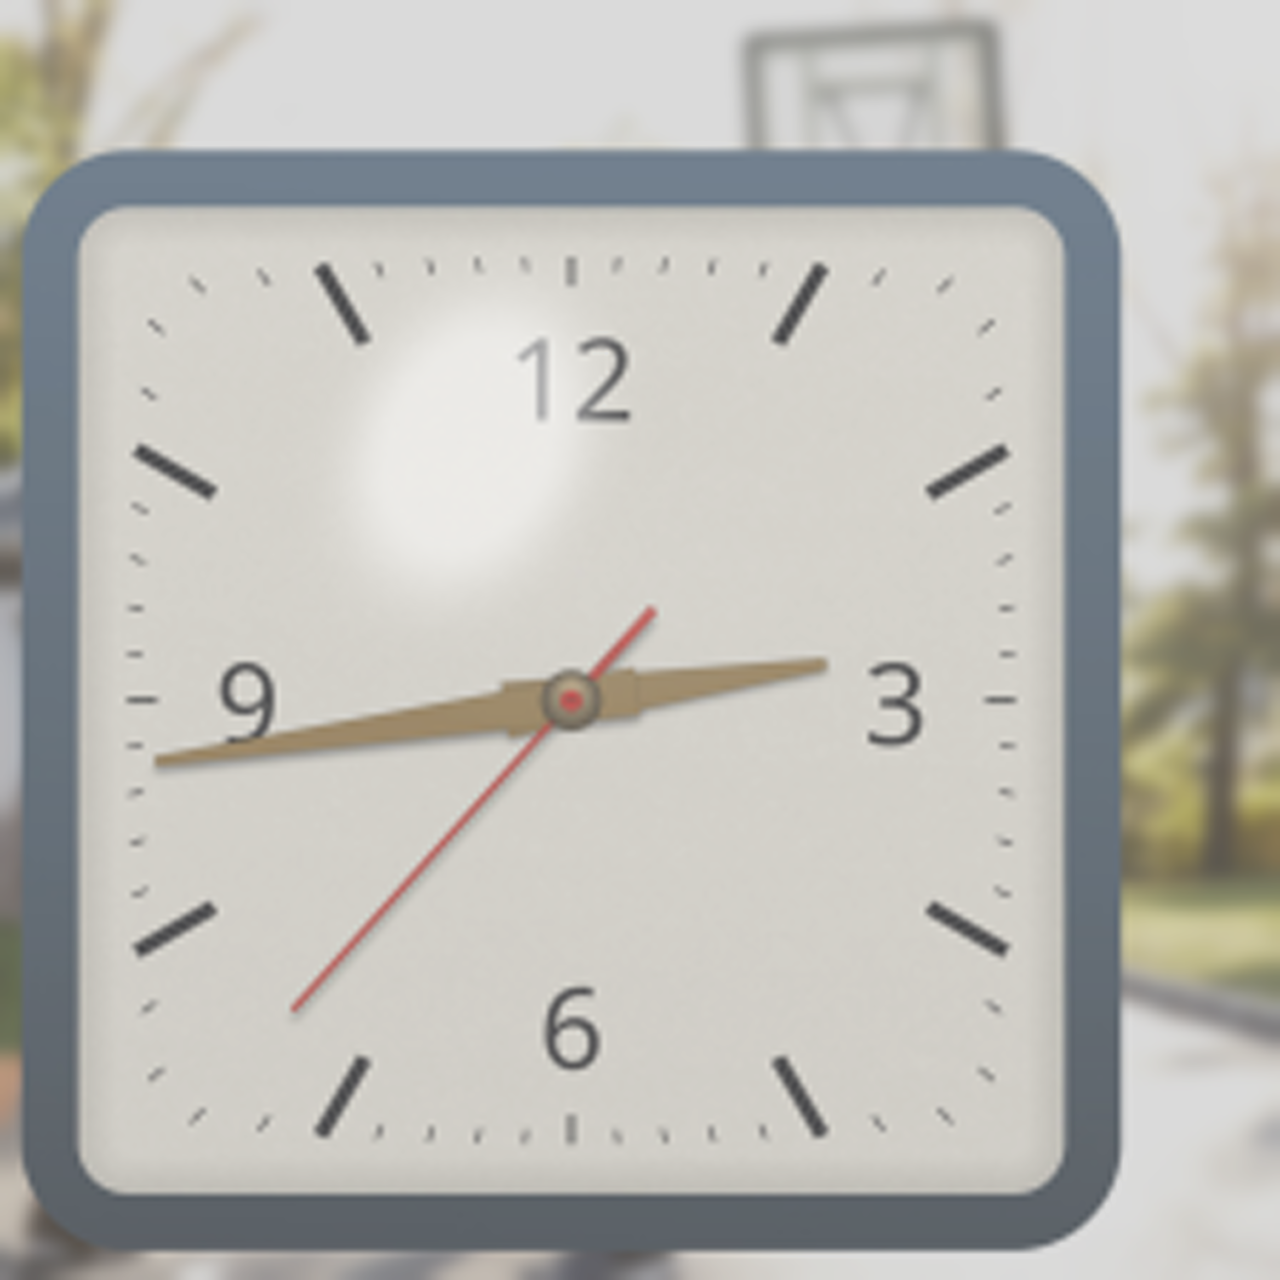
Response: 2:43:37
